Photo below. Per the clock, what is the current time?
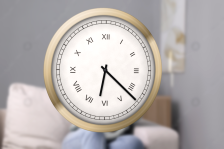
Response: 6:22
